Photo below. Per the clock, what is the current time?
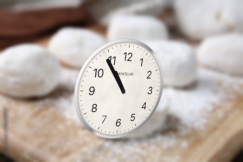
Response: 10:54
